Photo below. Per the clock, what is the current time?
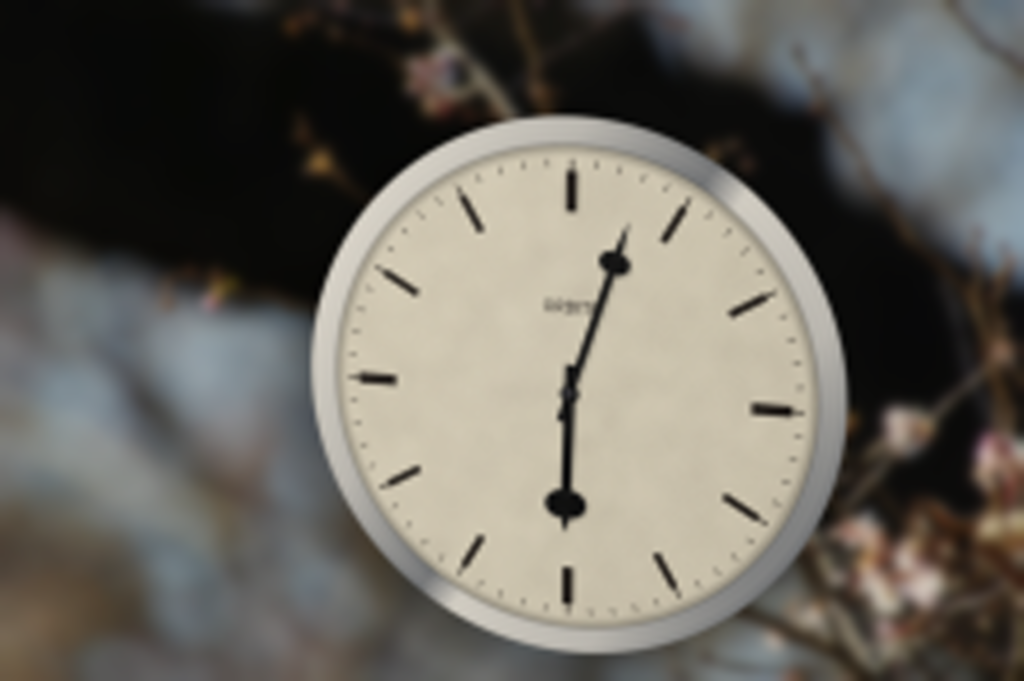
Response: 6:03
